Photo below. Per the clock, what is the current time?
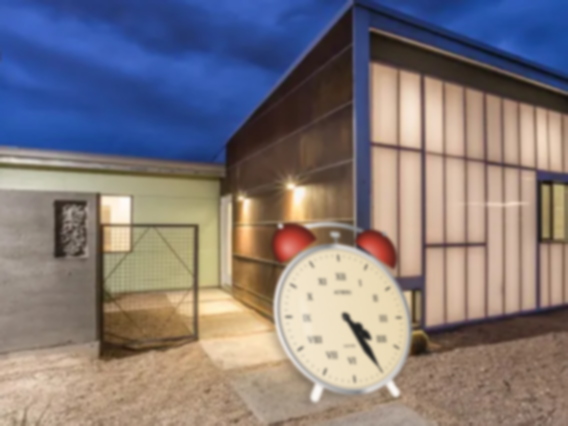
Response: 4:25
